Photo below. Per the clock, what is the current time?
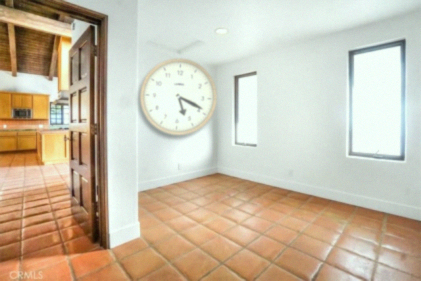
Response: 5:19
